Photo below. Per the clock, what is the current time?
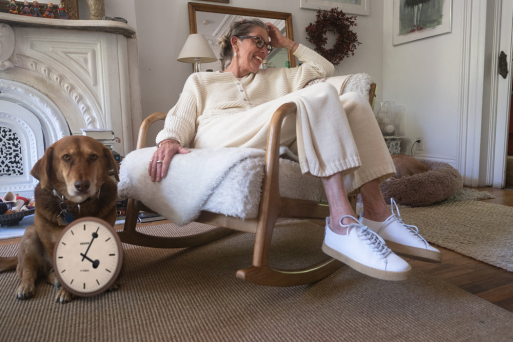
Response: 4:05
